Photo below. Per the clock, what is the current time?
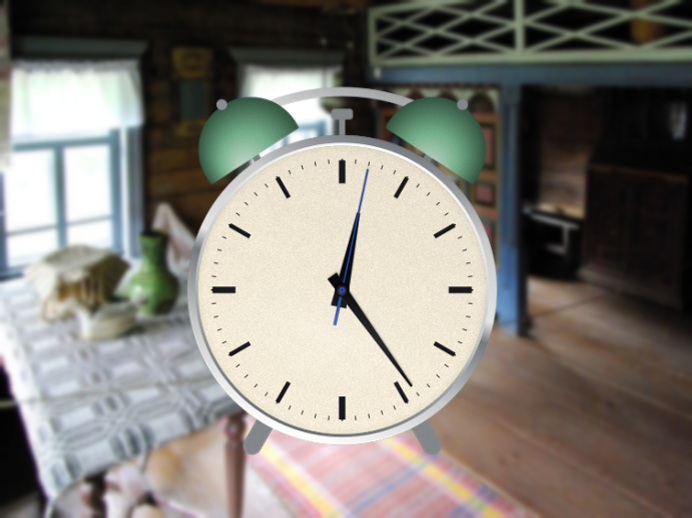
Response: 12:24:02
